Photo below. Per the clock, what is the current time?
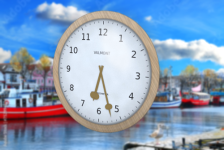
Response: 6:27
